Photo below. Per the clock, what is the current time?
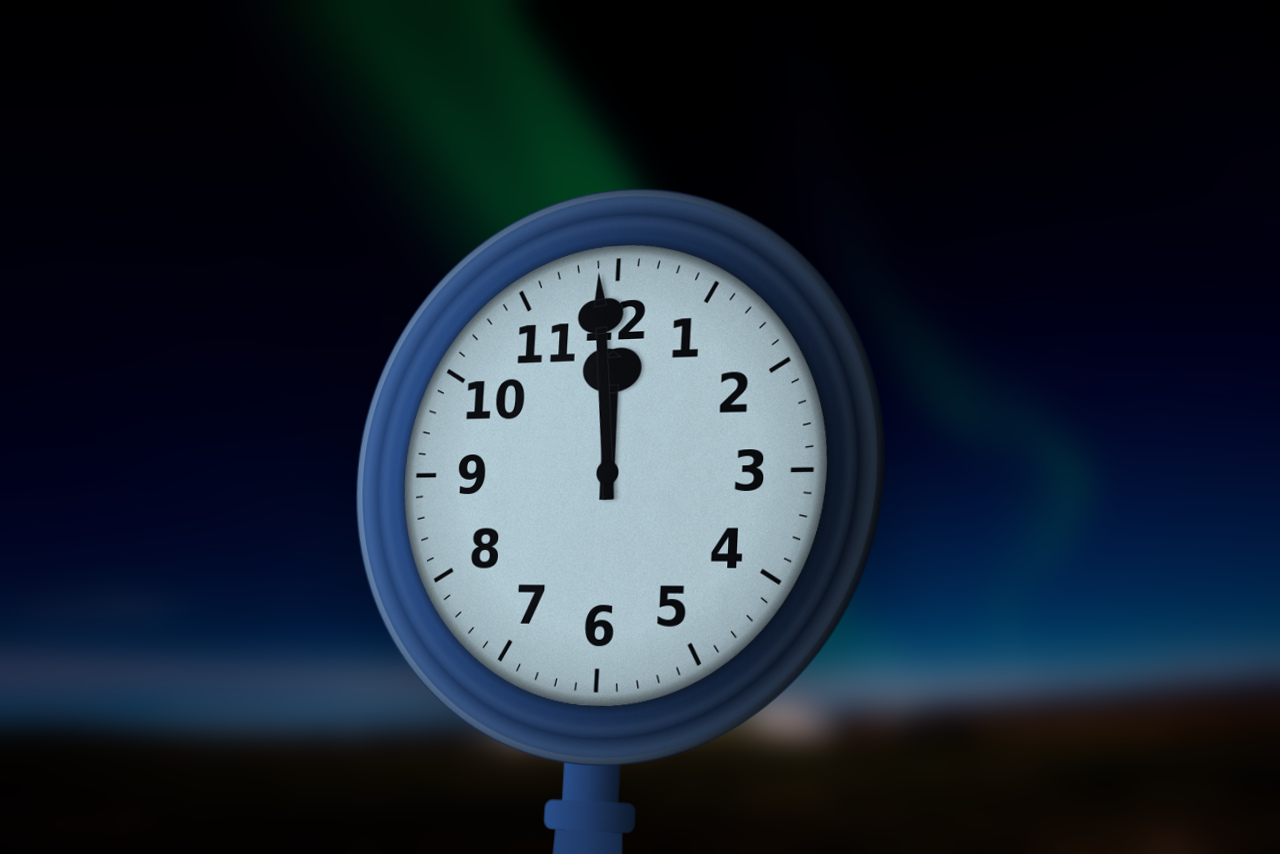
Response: 11:59
